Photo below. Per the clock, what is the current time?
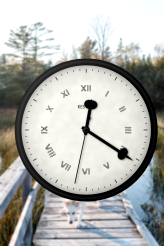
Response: 12:20:32
